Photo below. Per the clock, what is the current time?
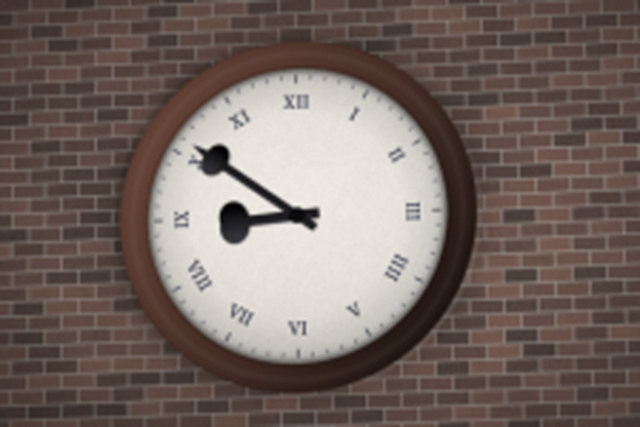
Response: 8:51
